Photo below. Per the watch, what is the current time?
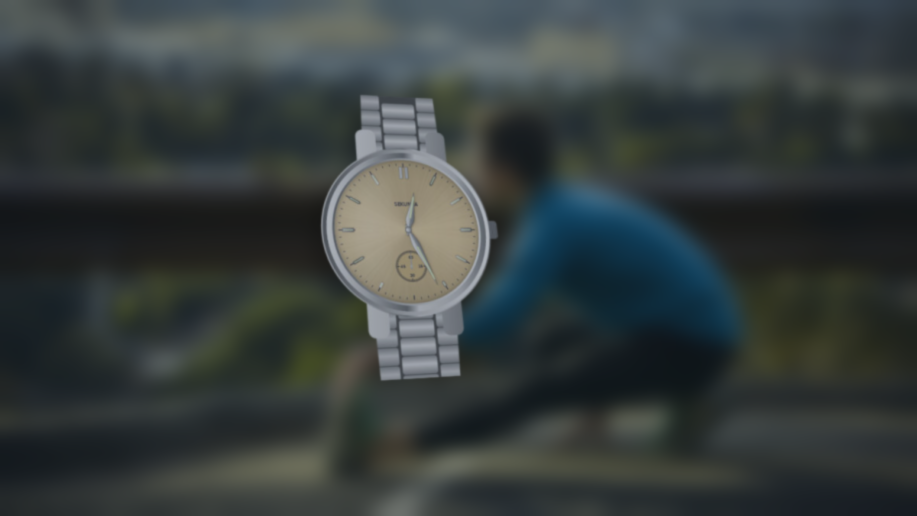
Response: 12:26
